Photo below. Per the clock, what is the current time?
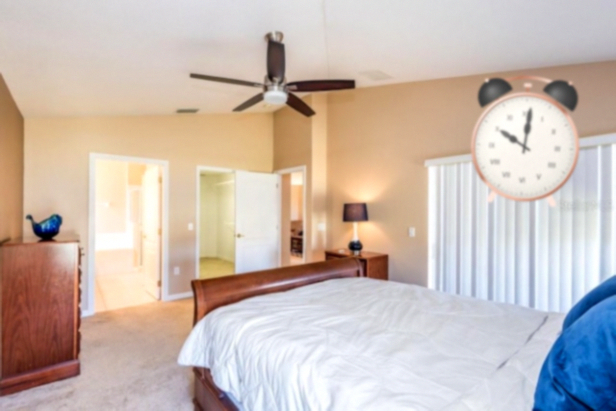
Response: 10:01
